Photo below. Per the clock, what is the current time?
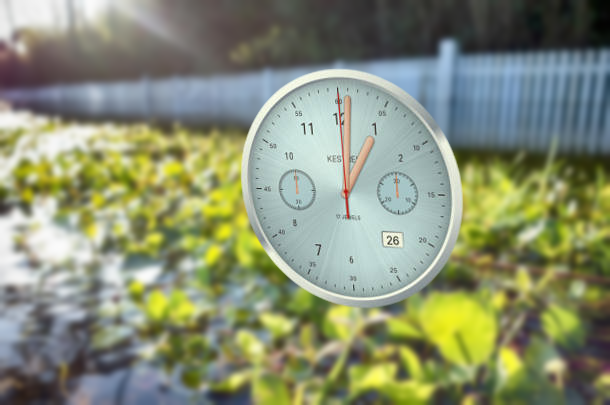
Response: 1:01
